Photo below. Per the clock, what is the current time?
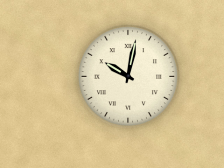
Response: 10:02
